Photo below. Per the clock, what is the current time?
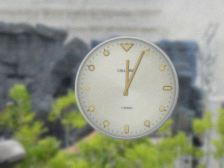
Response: 12:04
